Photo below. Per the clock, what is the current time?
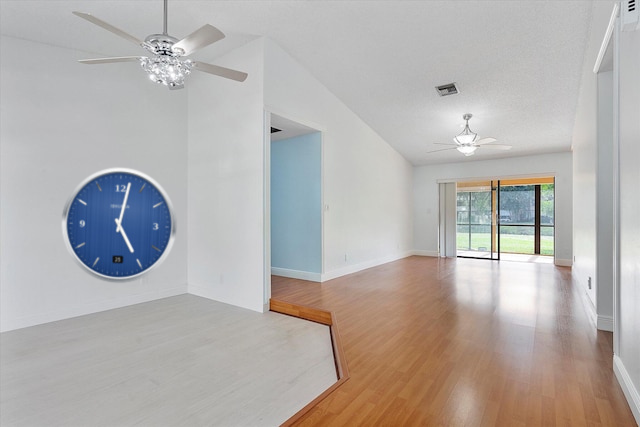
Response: 5:02
